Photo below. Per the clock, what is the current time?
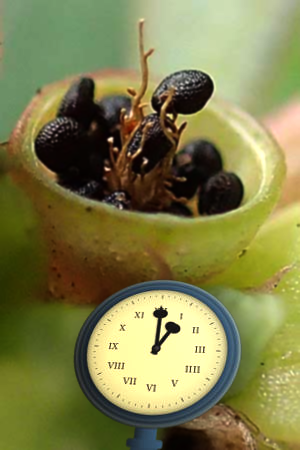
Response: 1:00
